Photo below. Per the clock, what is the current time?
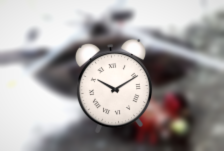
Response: 10:11
